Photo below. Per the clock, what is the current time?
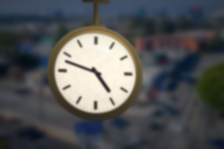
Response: 4:48
